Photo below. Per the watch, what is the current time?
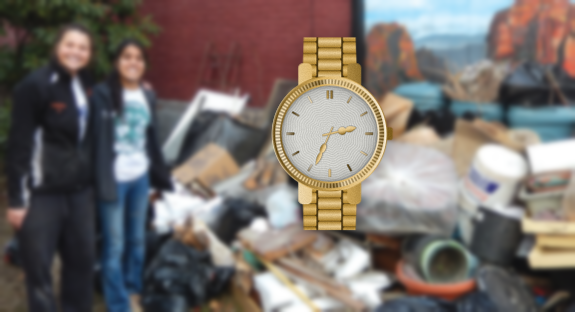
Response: 2:34
